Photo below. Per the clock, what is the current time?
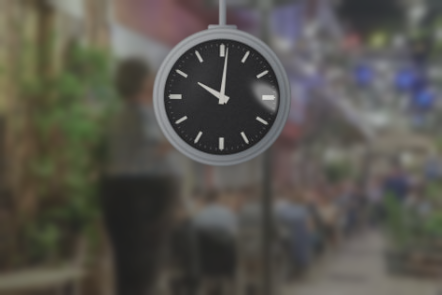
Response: 10:01
